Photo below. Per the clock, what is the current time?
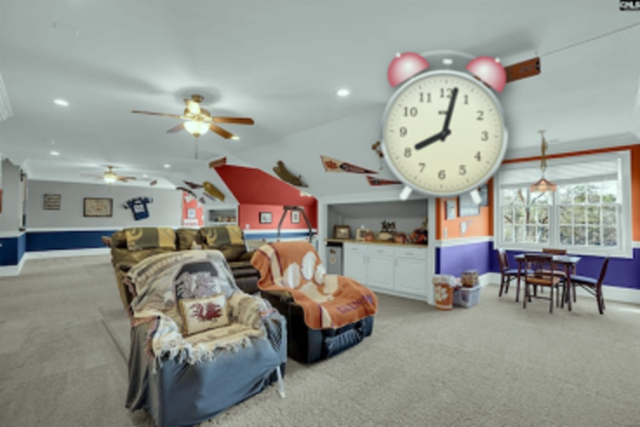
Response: 8:02
